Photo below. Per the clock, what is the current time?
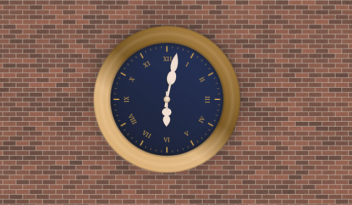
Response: 6:02
